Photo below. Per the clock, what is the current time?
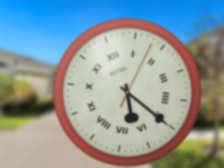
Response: 6:25:08
